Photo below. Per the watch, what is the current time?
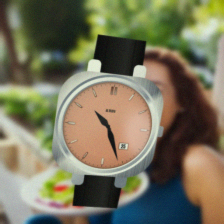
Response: 10:26
